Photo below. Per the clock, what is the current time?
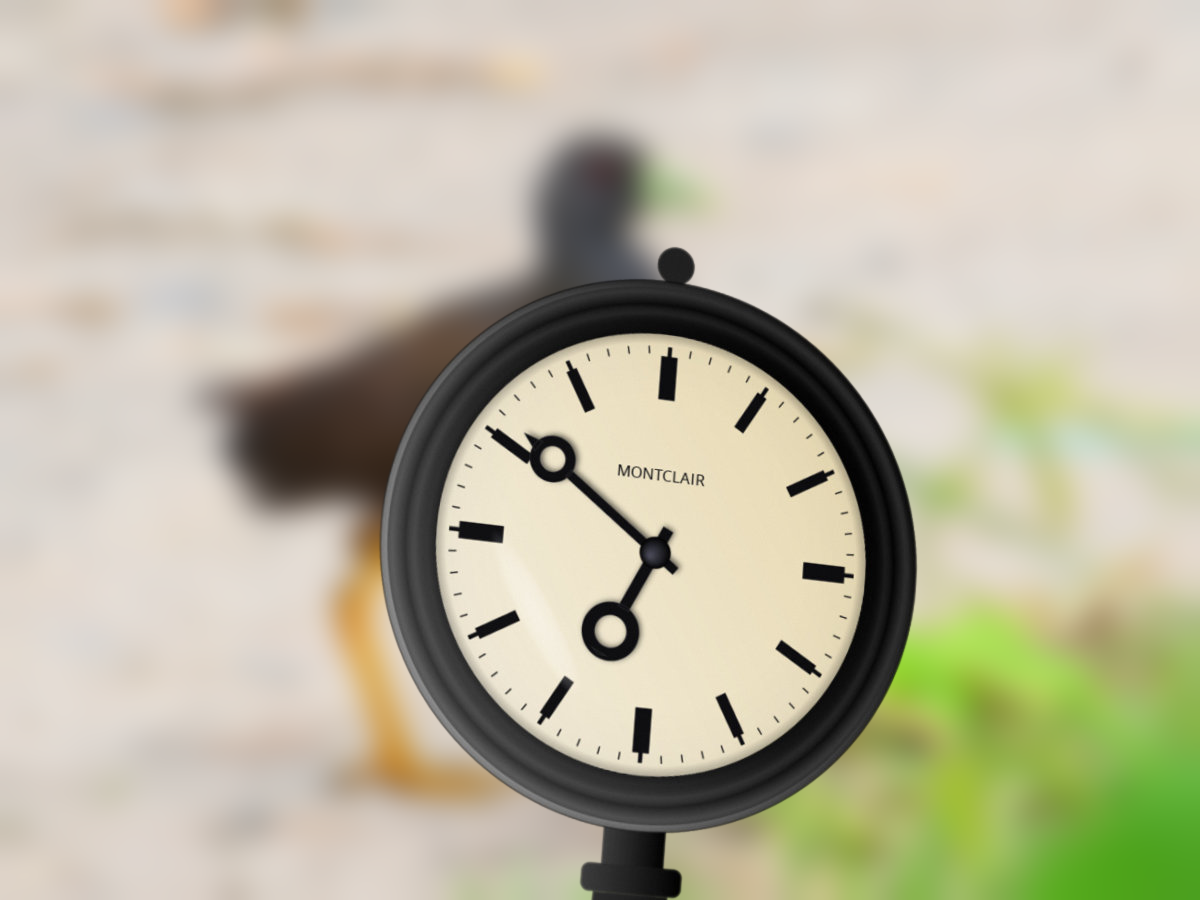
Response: 6:51
